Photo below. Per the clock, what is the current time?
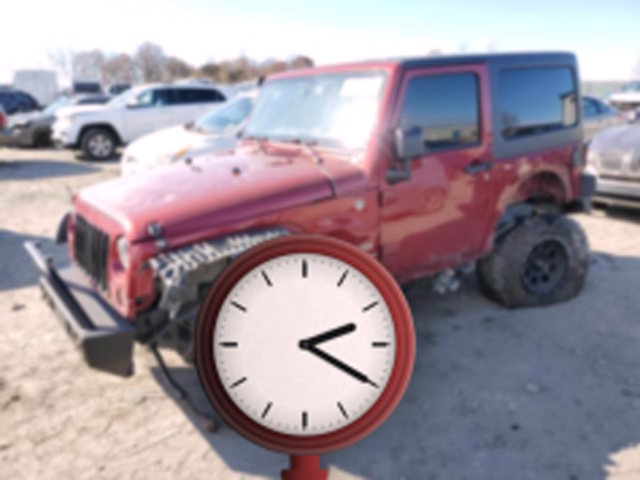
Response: 2:20
